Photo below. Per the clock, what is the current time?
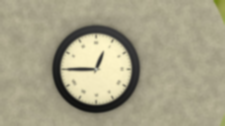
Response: 12:45
